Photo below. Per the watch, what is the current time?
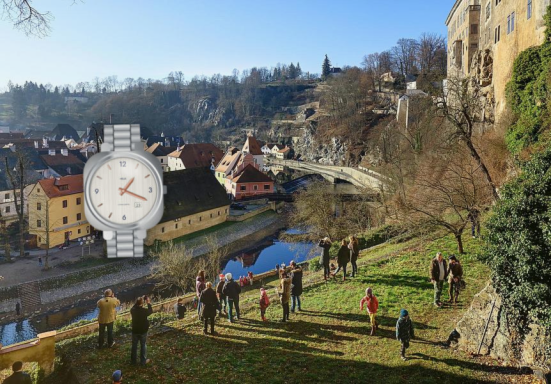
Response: 1:19
